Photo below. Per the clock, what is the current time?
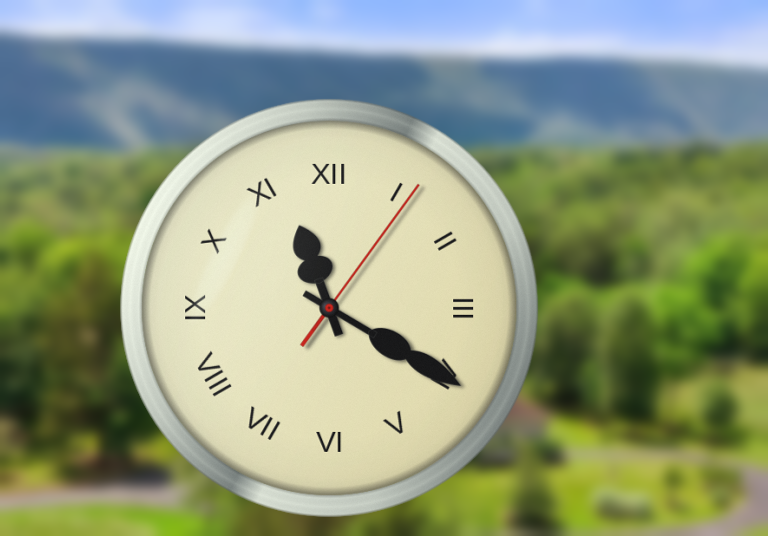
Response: 11:20:06
